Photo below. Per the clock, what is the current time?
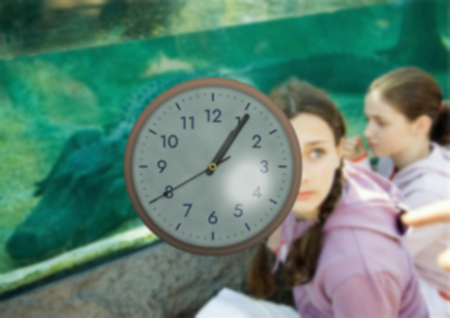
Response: 1:05:40
